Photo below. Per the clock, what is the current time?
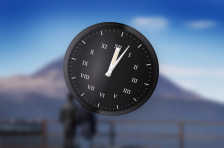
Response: 12:03
